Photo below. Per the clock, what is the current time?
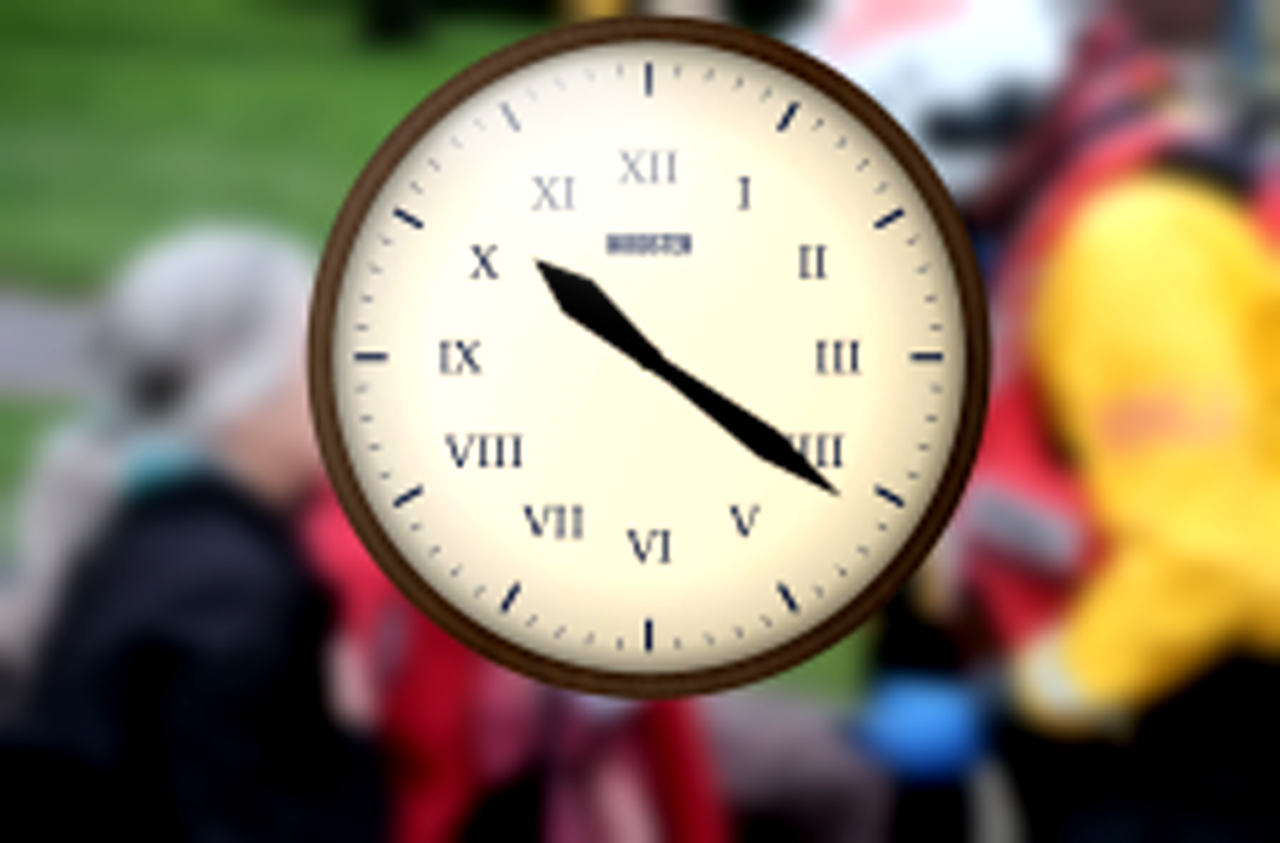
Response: 10:21
